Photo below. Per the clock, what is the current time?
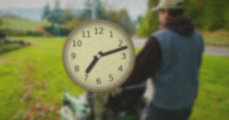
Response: 7:12
